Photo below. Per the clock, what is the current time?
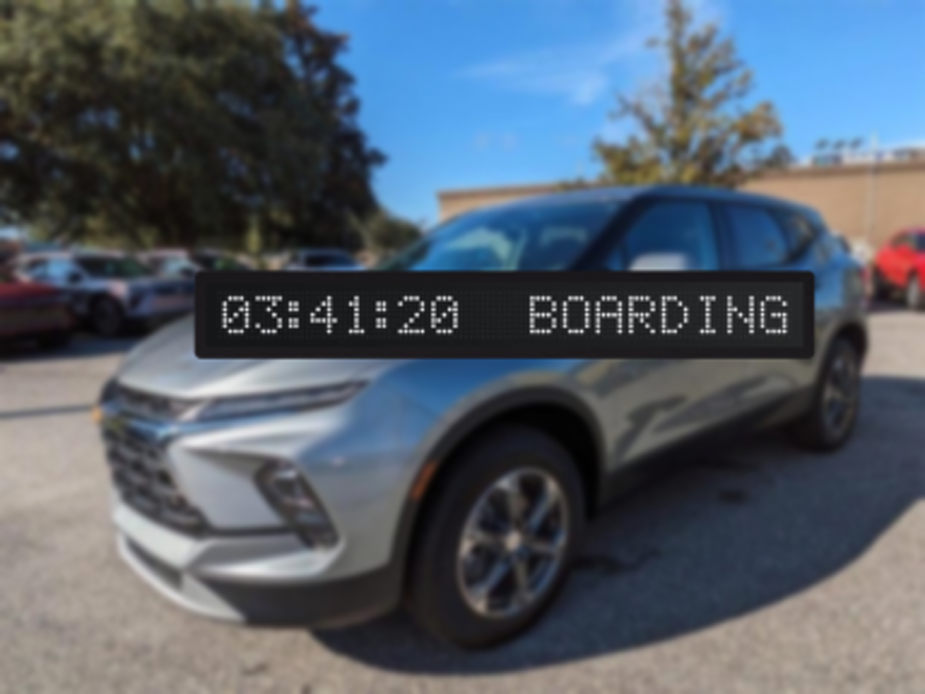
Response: 3:41:20
